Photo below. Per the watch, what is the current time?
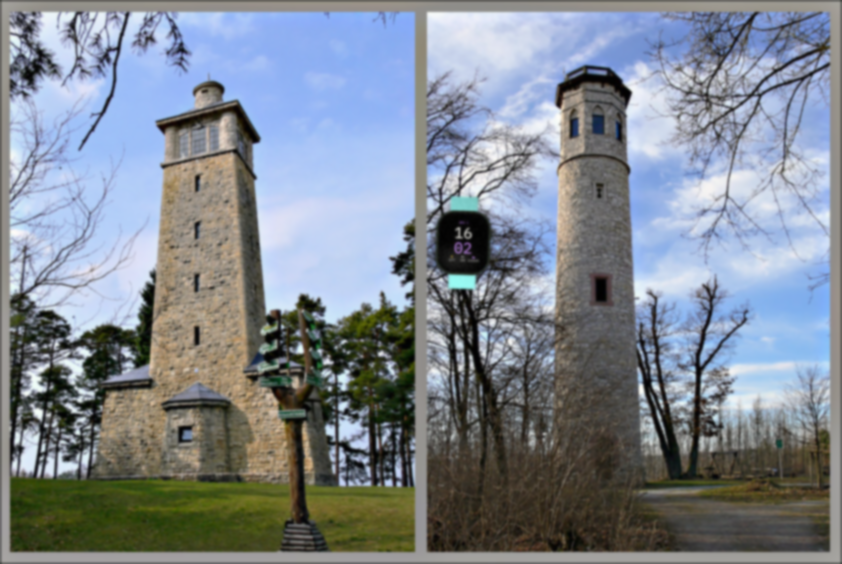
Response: 16:02
